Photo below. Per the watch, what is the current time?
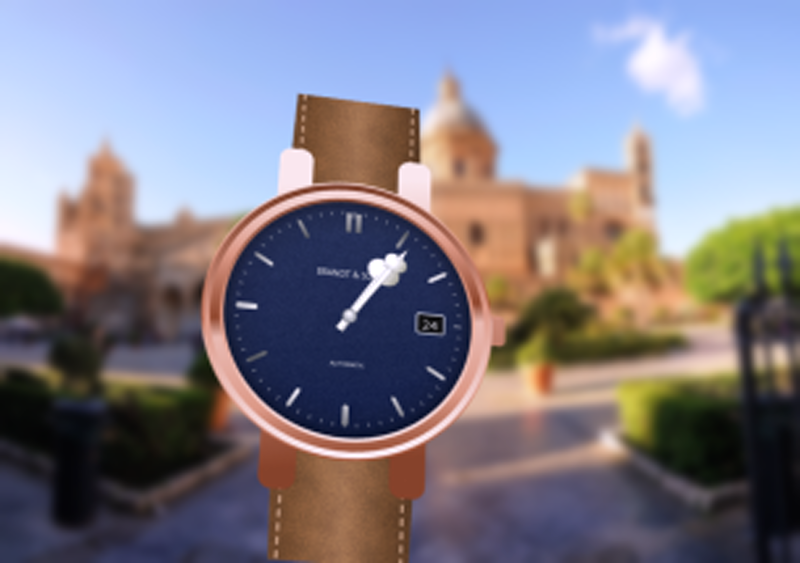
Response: 1:06
